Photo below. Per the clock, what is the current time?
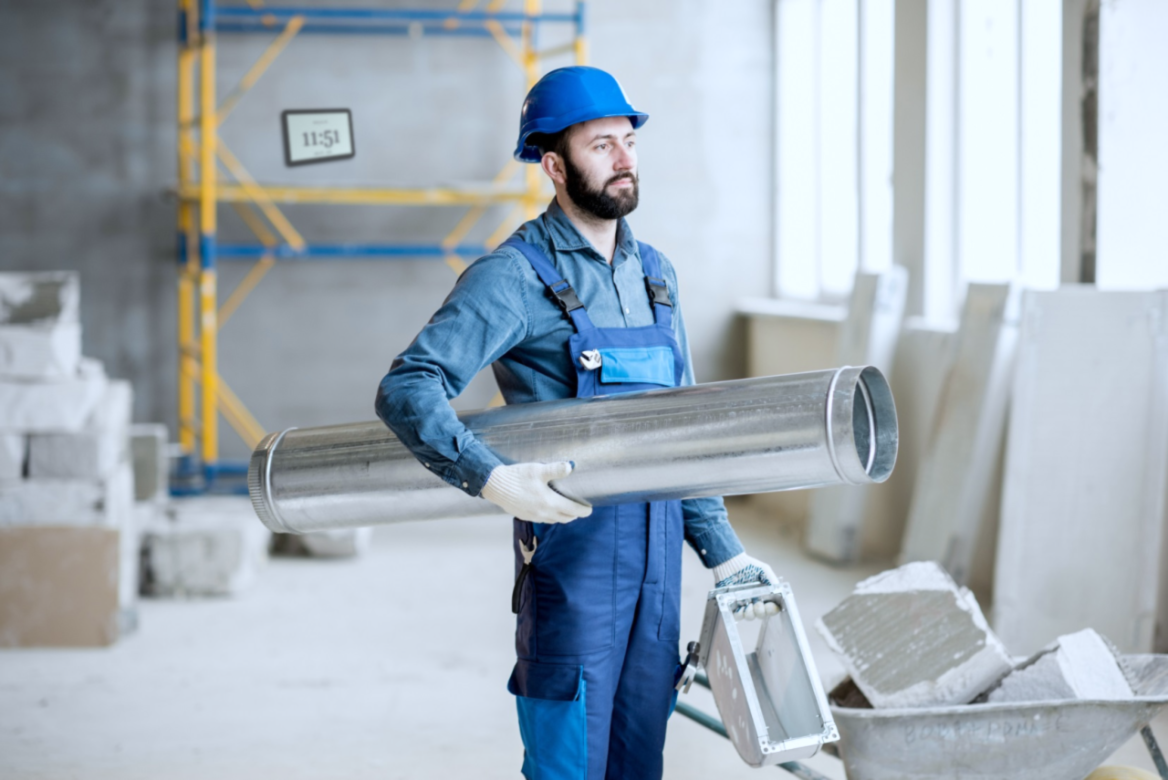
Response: 11:51
